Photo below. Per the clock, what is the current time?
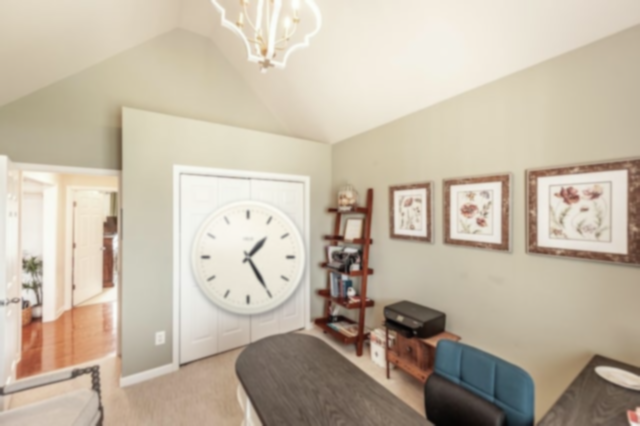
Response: 1:25
